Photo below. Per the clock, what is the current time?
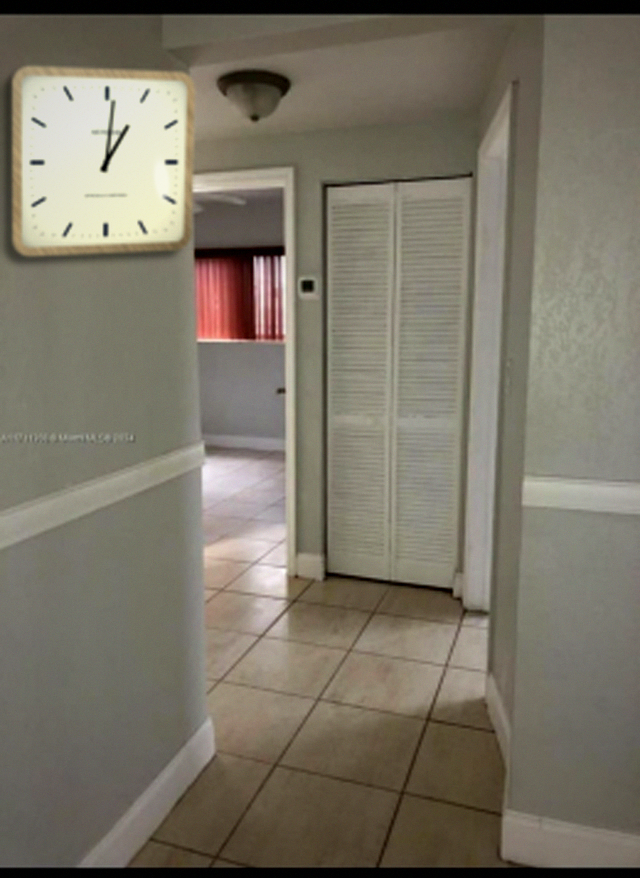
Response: 1:01
